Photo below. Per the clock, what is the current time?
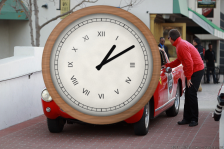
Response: 1:10
